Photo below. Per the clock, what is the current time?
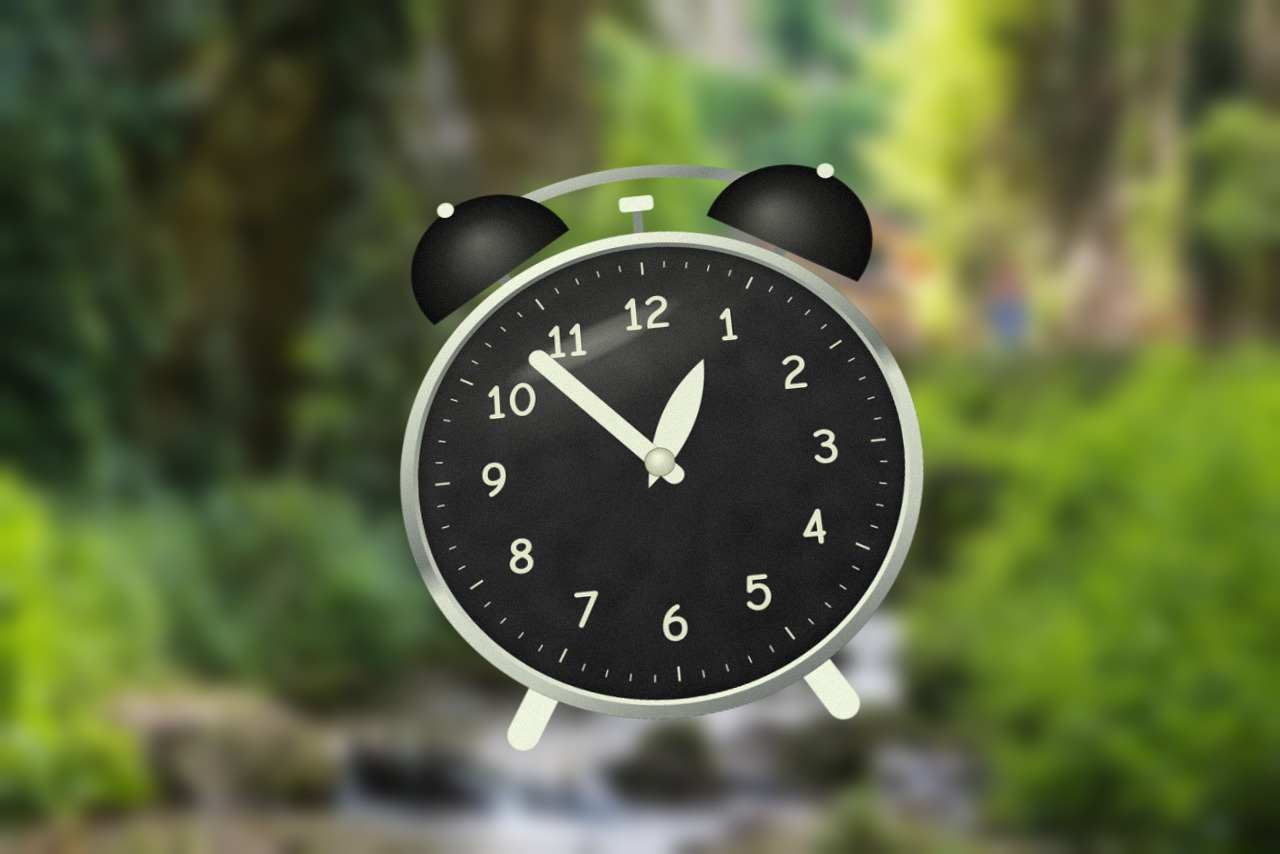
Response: 12:53
